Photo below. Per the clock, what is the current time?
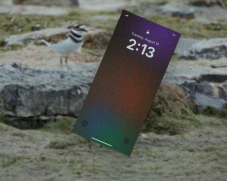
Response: 2:13
